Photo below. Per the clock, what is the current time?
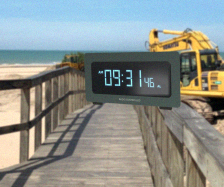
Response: 9:31:46
